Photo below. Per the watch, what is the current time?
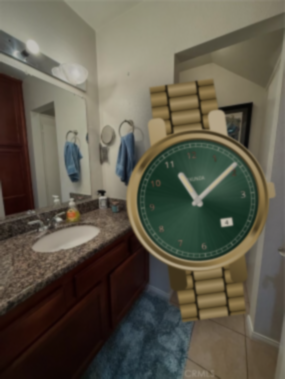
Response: 11:09
